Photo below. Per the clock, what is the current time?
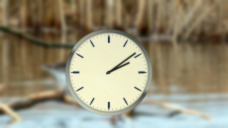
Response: 2:09
